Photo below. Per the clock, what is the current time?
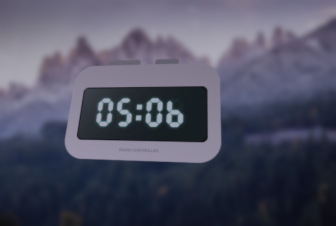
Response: 5:06
